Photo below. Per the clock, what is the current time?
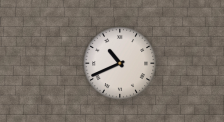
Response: 10:41
